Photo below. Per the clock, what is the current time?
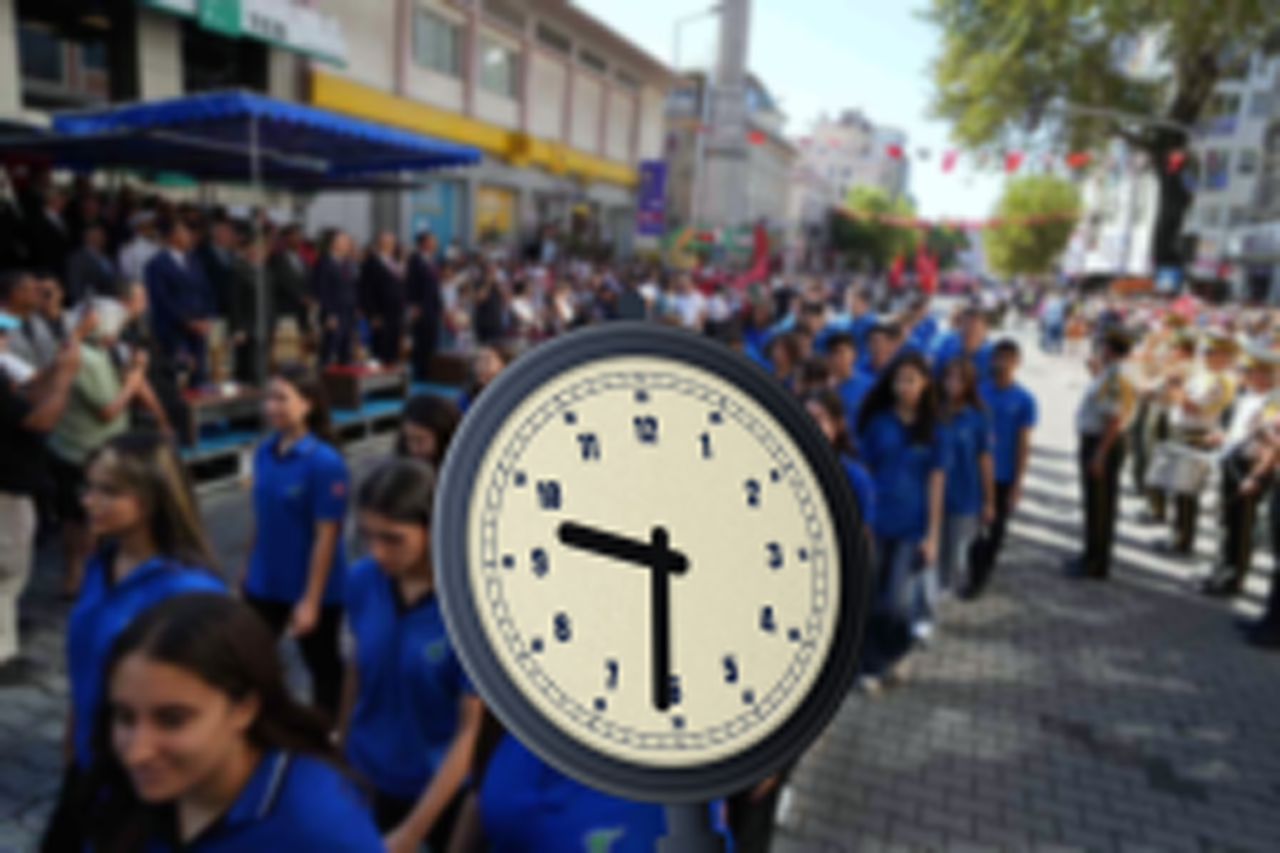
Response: 9:31
